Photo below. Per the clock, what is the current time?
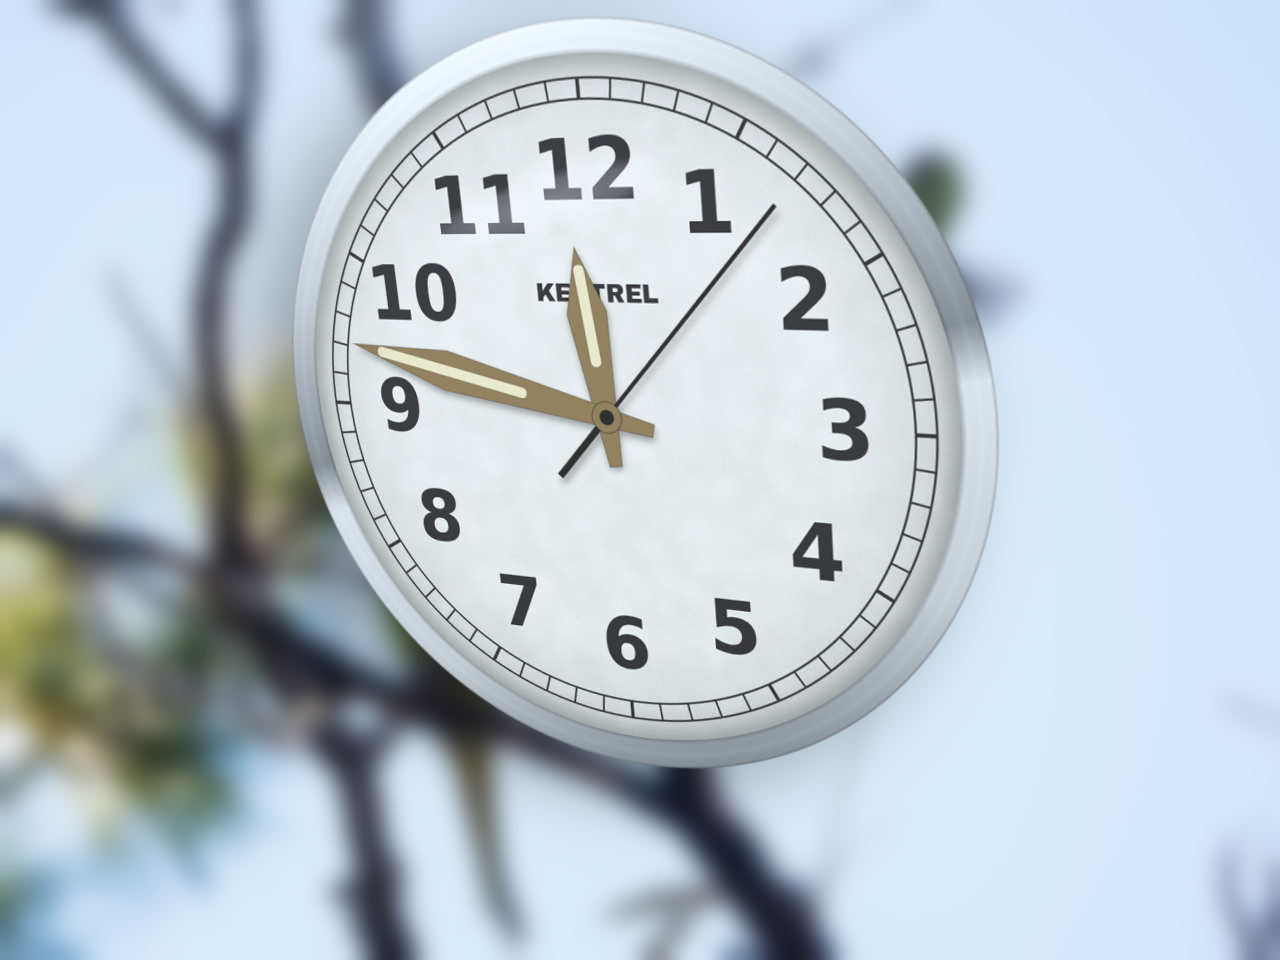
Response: 11:47:07
